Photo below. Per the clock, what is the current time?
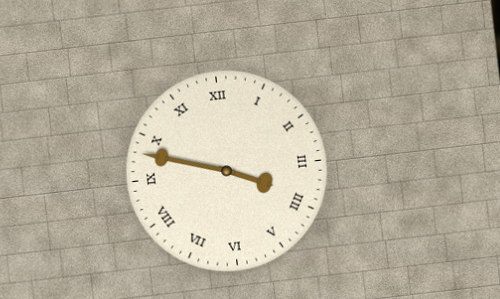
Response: 3:48
